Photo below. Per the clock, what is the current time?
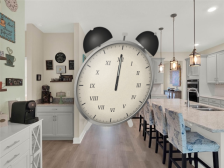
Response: 12:00
